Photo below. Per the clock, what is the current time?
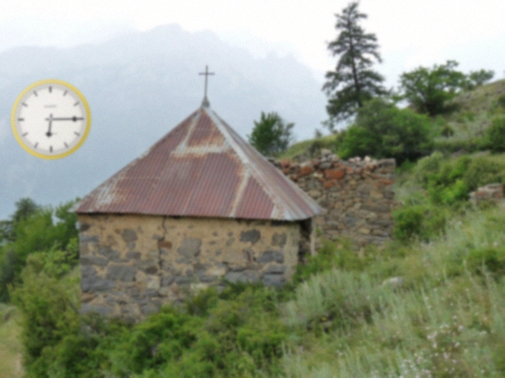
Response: 6:15
